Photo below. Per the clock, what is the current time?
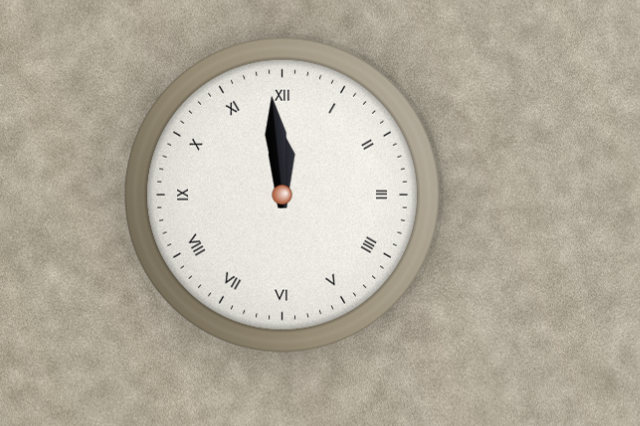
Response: 11:59
